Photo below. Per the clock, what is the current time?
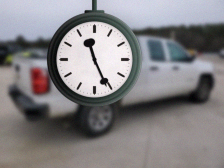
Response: 11:26
